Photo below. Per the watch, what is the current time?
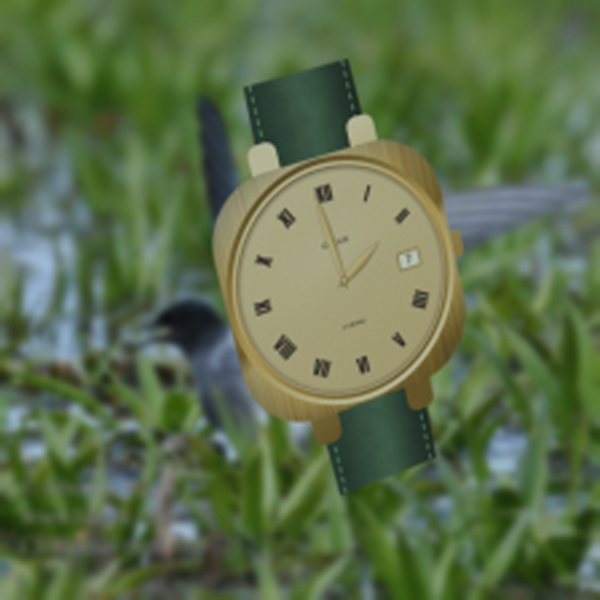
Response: 1:59
